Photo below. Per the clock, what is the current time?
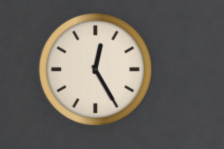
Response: 12:25
